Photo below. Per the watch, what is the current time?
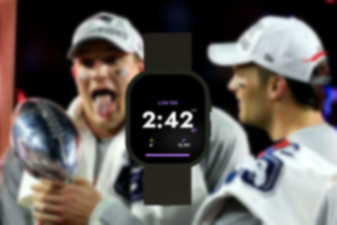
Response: 2:42
